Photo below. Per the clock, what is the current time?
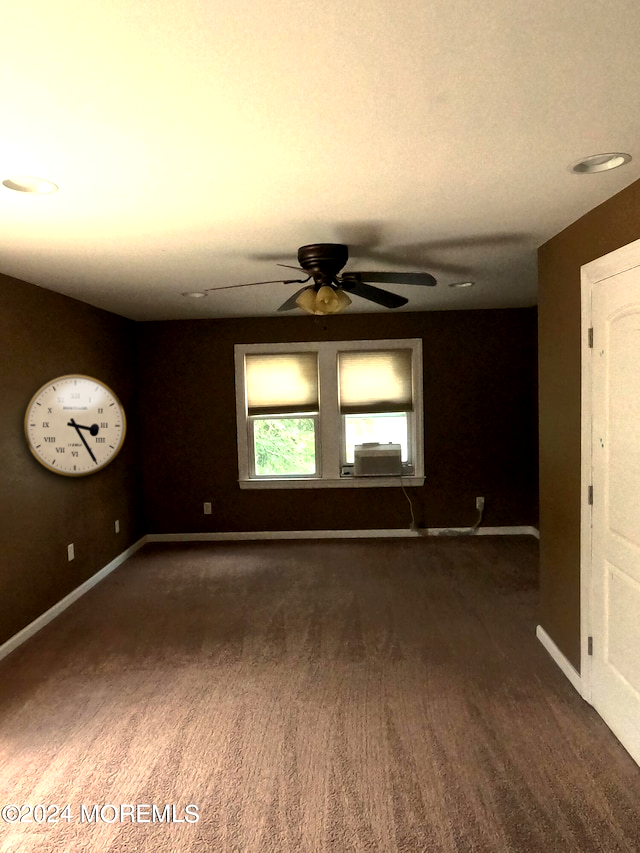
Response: 3:25
